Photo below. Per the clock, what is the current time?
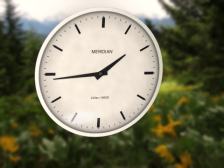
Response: 1:44
